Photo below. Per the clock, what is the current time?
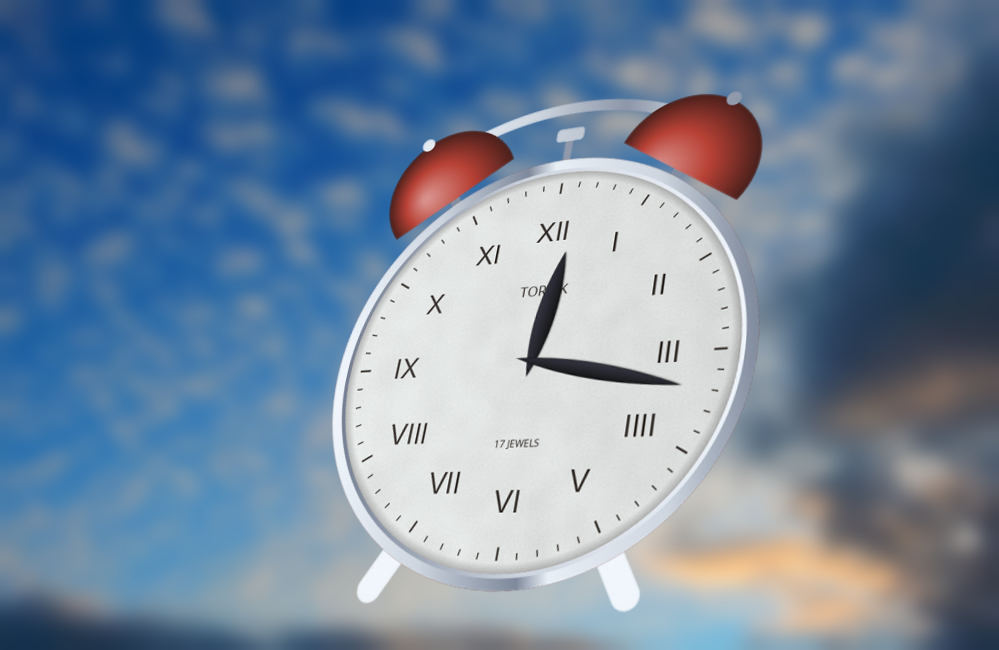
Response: 12:17
